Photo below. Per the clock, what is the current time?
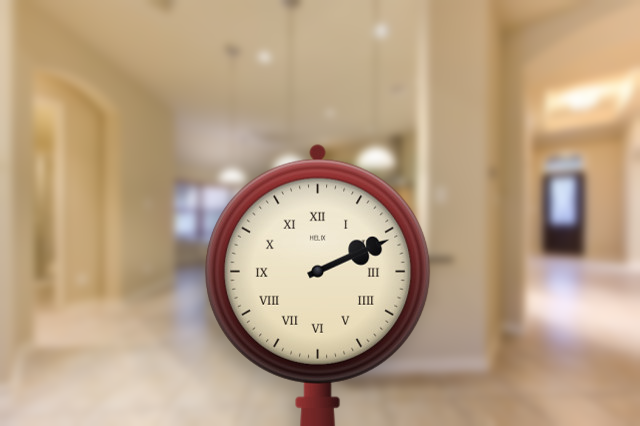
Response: 2:11
